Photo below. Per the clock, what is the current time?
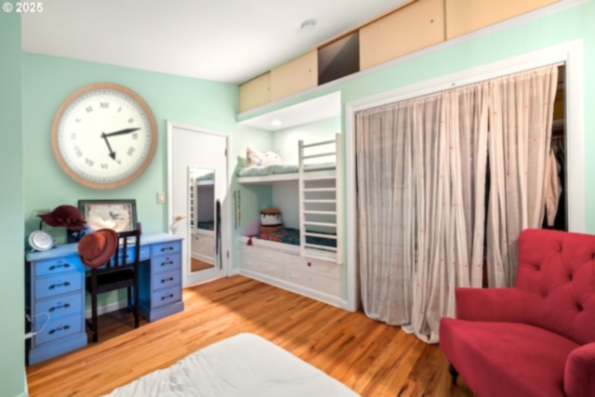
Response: 5:13
